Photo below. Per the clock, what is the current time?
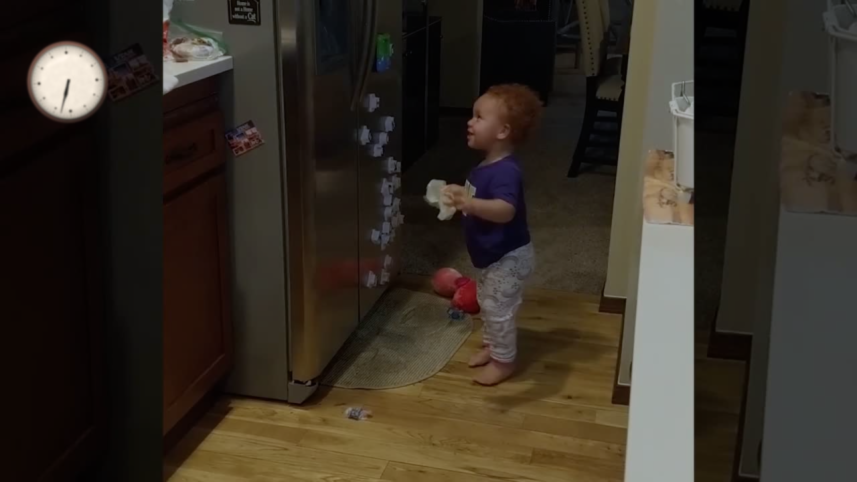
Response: 6:33
